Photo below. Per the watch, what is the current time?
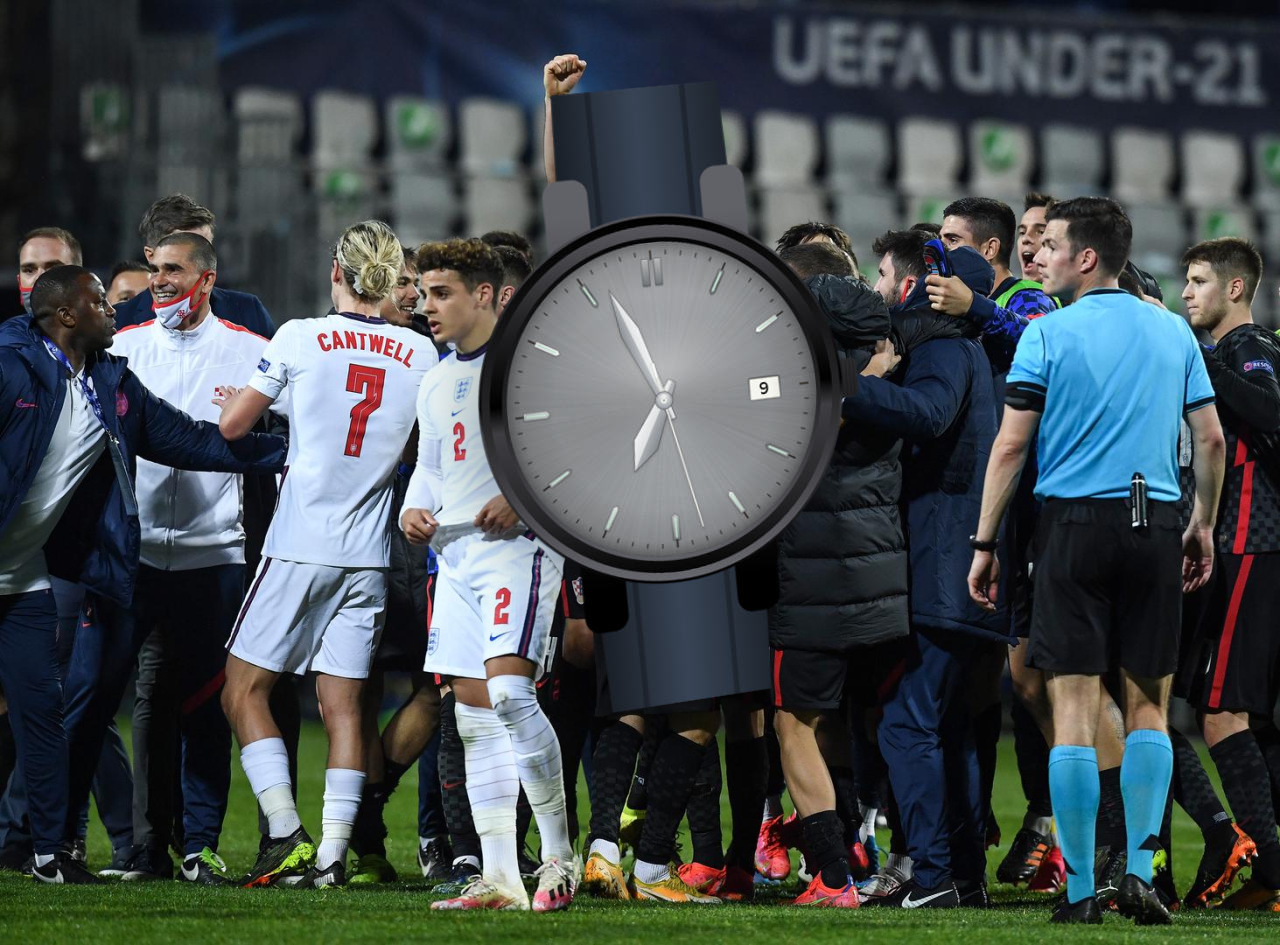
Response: 6:56:28
